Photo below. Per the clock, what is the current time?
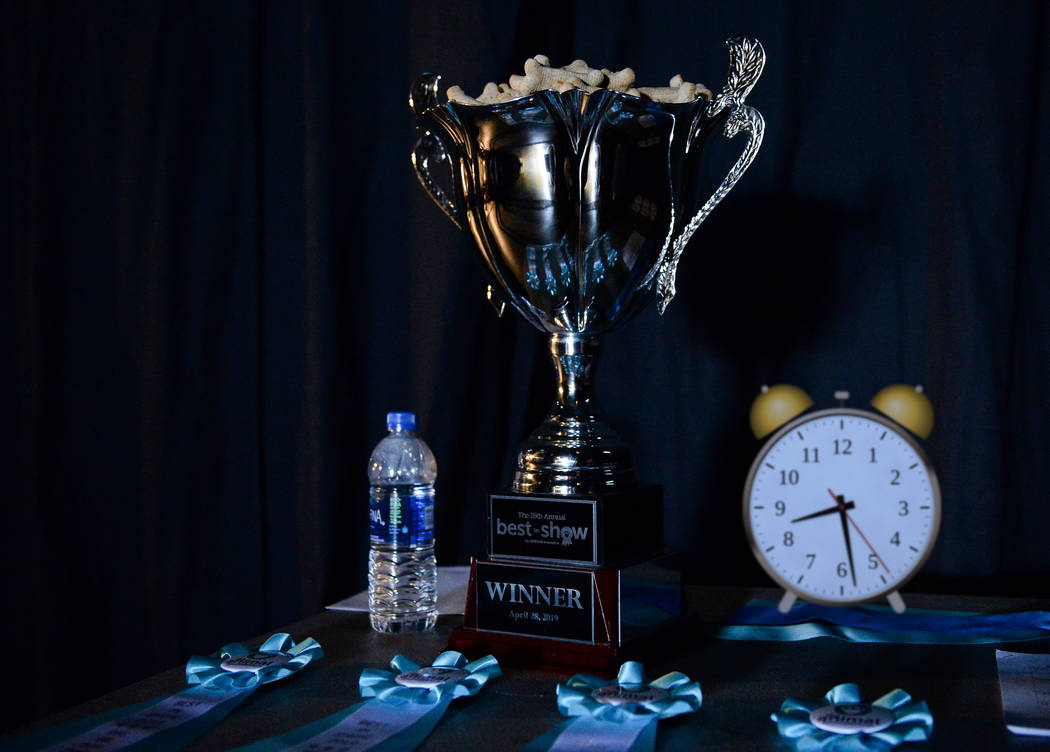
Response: 8:28:24
